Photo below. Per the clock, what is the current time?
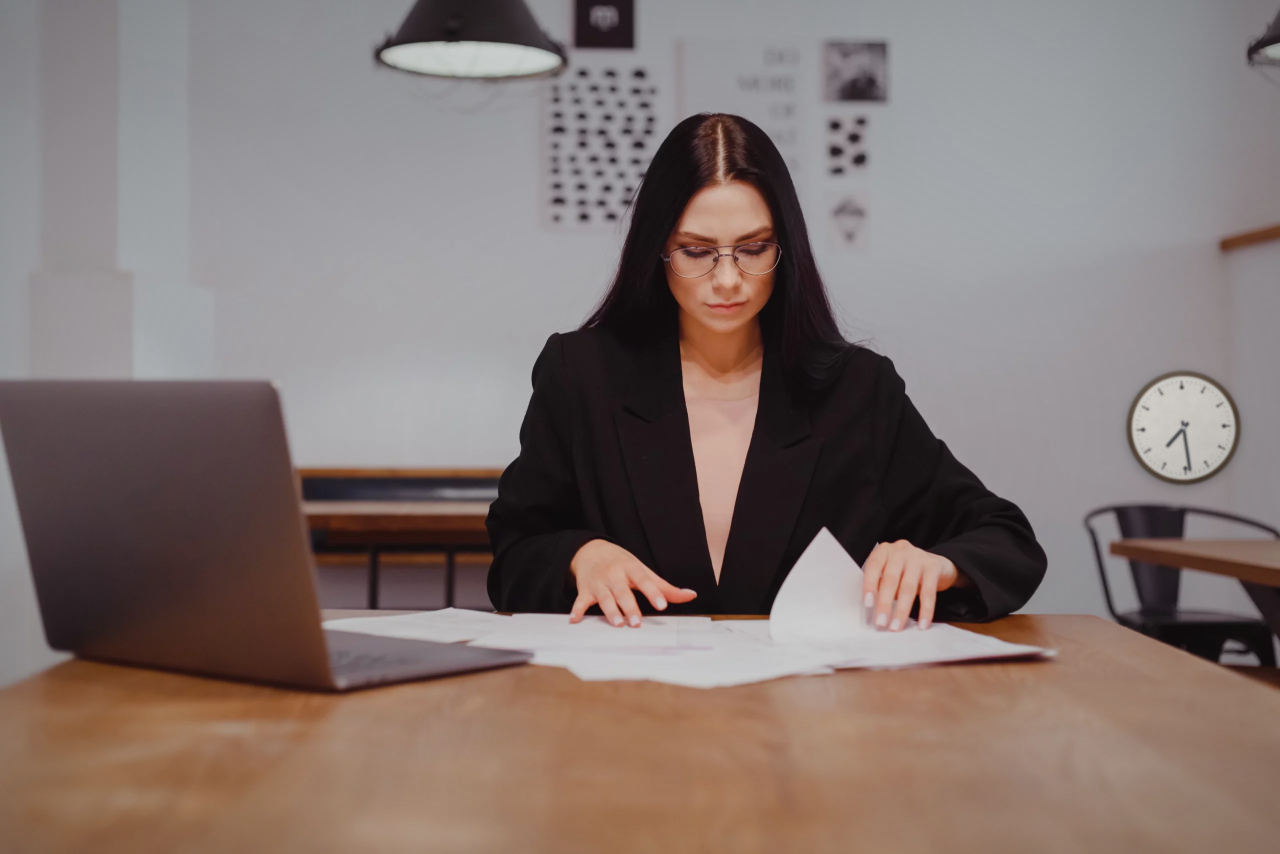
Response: 7:29
